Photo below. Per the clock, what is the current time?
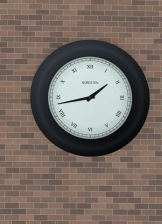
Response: 1:43
